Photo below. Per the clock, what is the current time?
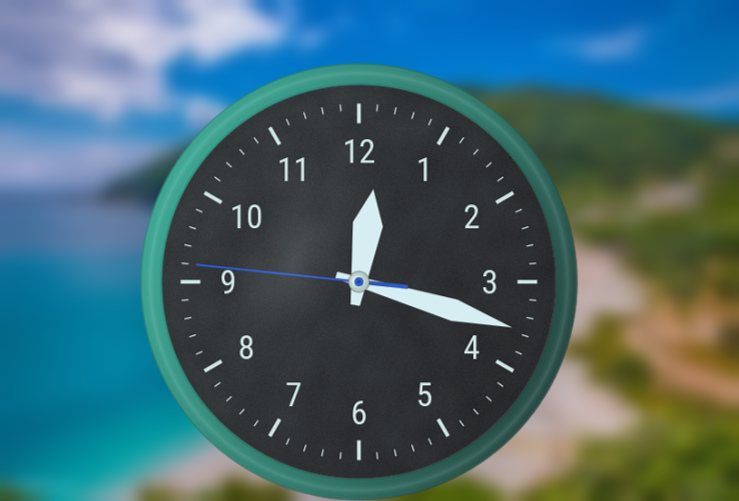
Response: 12:17:46
